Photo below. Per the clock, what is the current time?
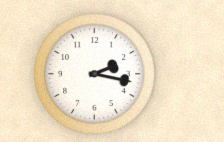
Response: 2:17
